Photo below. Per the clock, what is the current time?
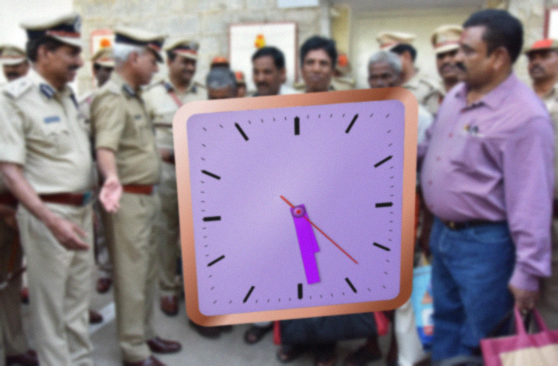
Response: 5:28:23
